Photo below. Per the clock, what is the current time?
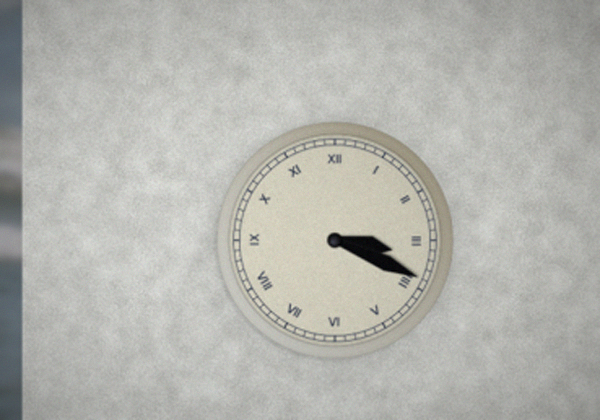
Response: 3:19
